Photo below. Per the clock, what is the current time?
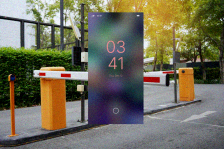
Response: 3:41
